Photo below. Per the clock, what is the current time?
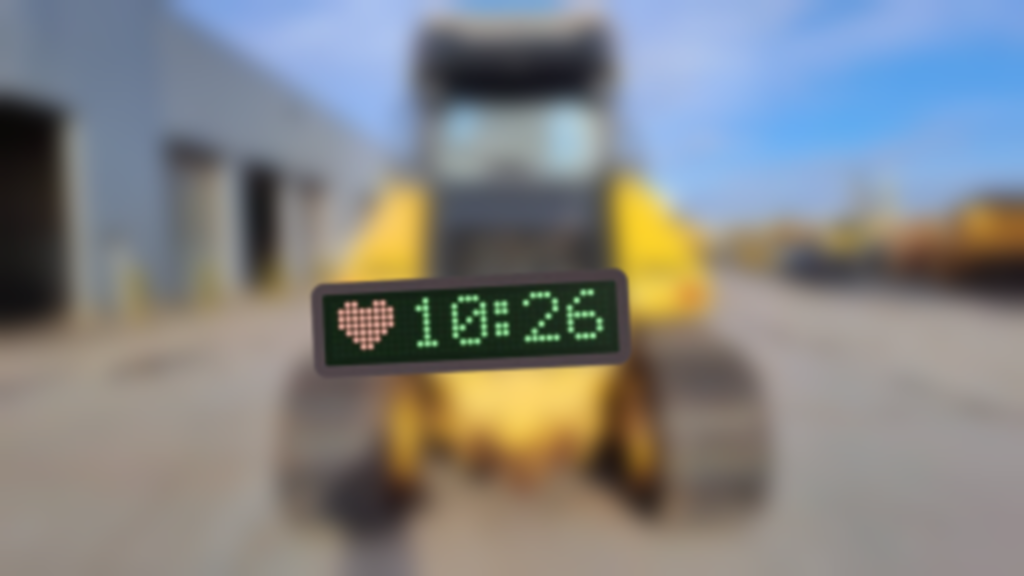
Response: 10:26
